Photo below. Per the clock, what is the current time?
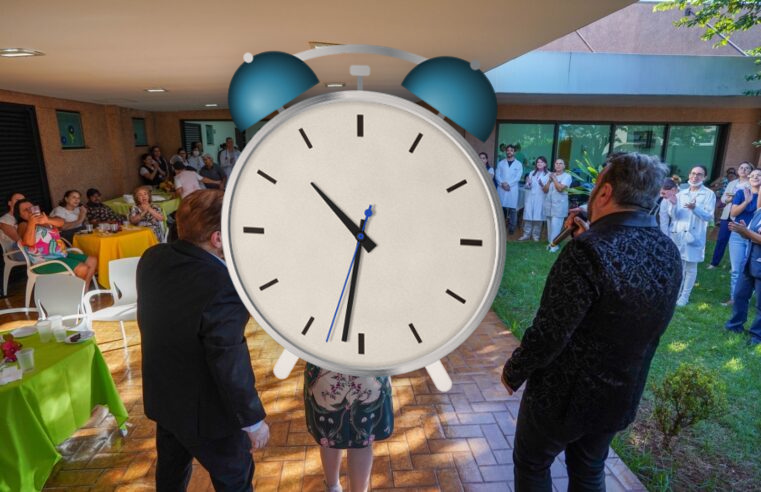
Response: 10:31:33
